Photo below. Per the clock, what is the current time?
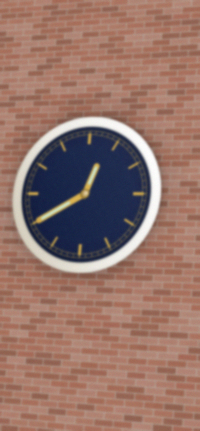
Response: 12:40
